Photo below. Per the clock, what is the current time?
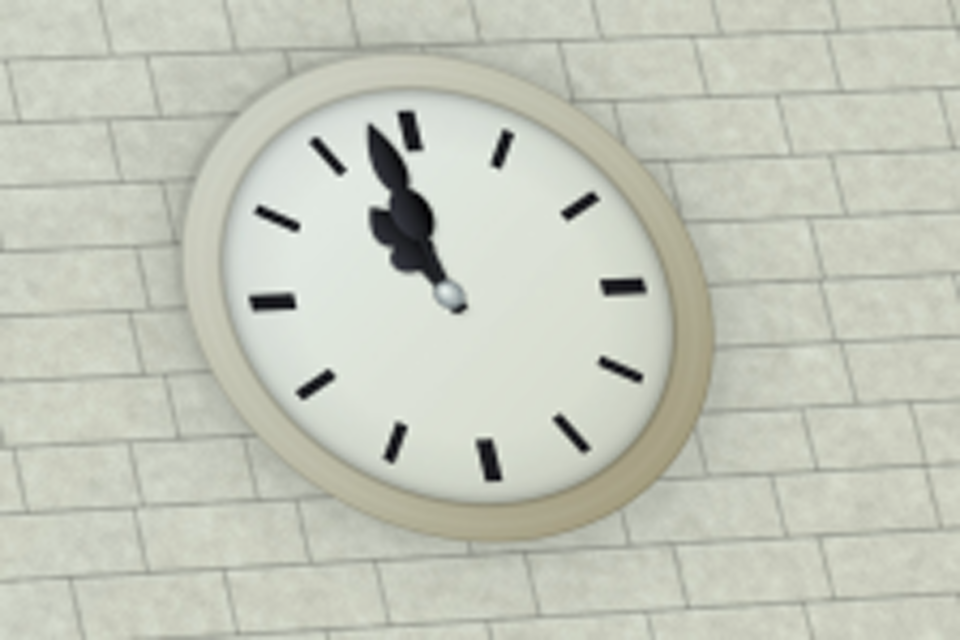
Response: 10:58
